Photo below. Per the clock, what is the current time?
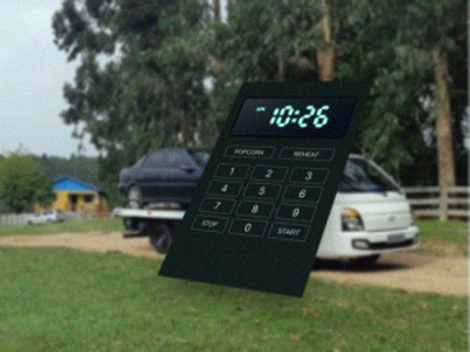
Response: 10:26
